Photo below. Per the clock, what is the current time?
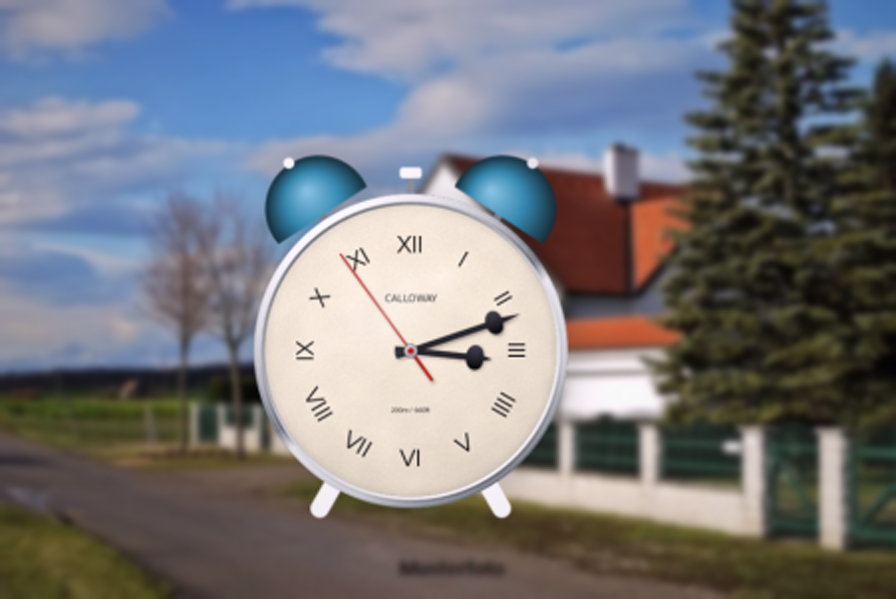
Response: 3:11:54
